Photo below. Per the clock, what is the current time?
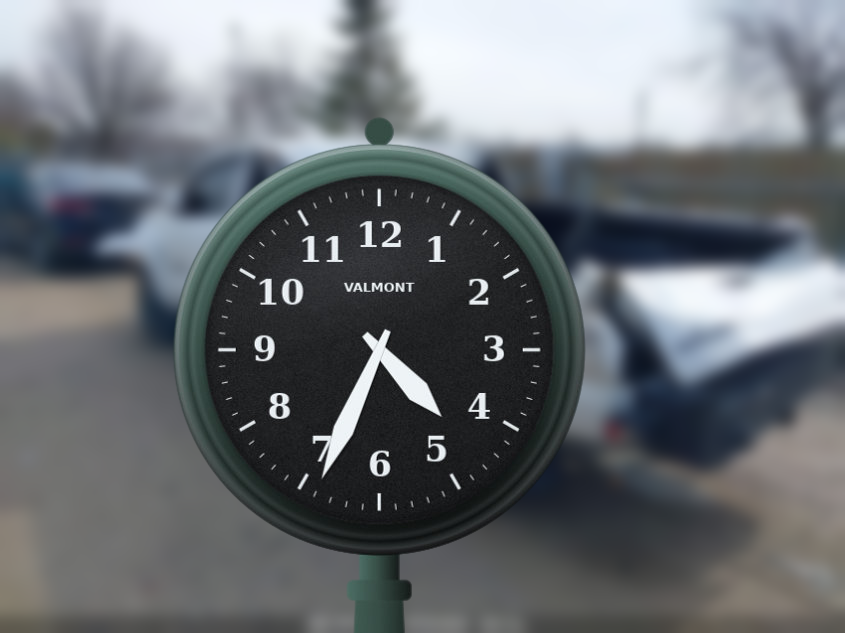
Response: 4:34
